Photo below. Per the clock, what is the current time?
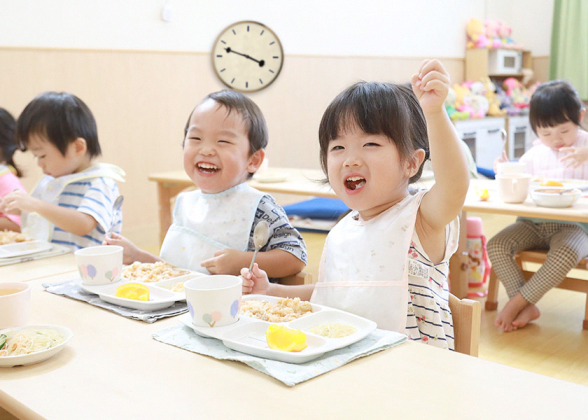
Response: 3:48
